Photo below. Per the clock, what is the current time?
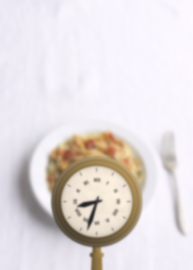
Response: 8:33
